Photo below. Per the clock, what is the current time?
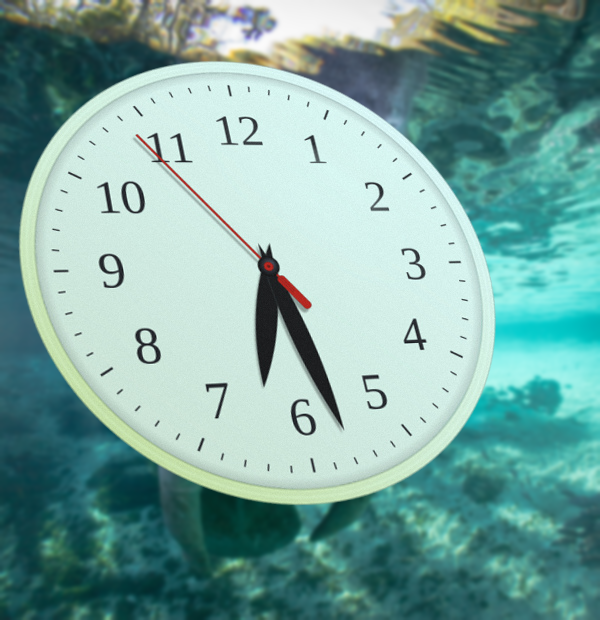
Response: 6:27:54
